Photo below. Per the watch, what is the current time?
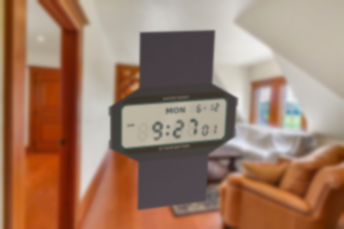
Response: 9:27:01
